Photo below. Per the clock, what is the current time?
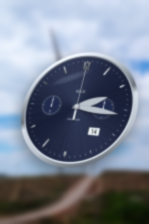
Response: 2:16
